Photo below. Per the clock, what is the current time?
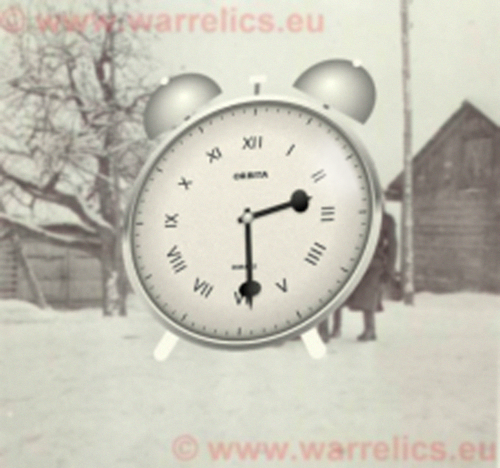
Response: 2:29
